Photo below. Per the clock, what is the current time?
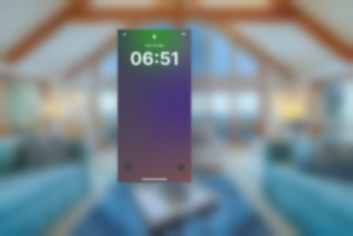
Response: 6:51
